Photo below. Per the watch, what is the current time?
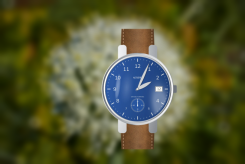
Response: 2:04
